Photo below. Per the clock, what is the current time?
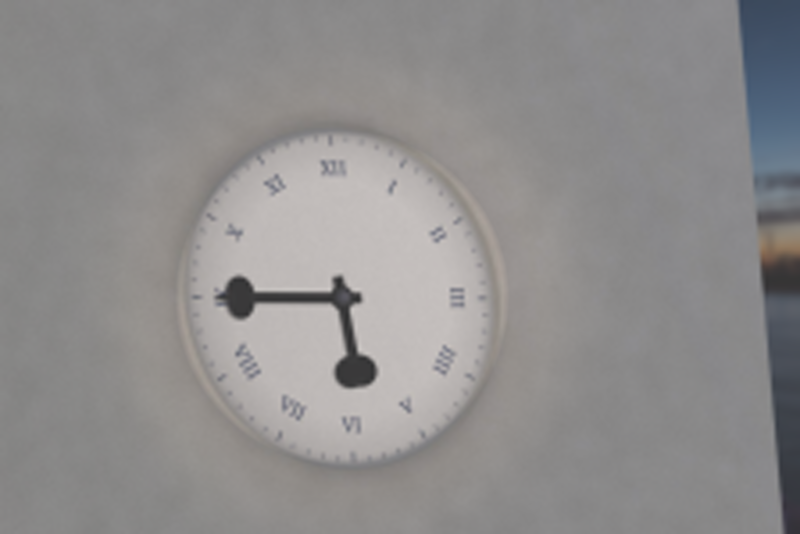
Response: 5:45
